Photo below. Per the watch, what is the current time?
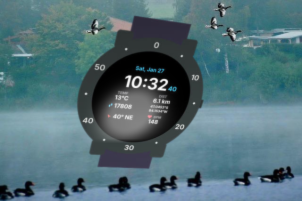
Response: 10:32
